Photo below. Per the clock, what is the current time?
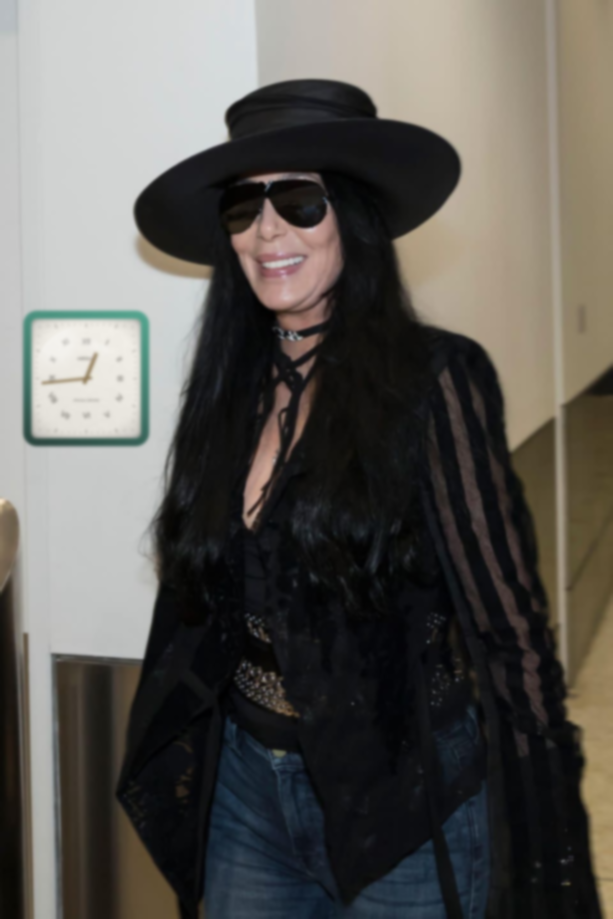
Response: 12:44
